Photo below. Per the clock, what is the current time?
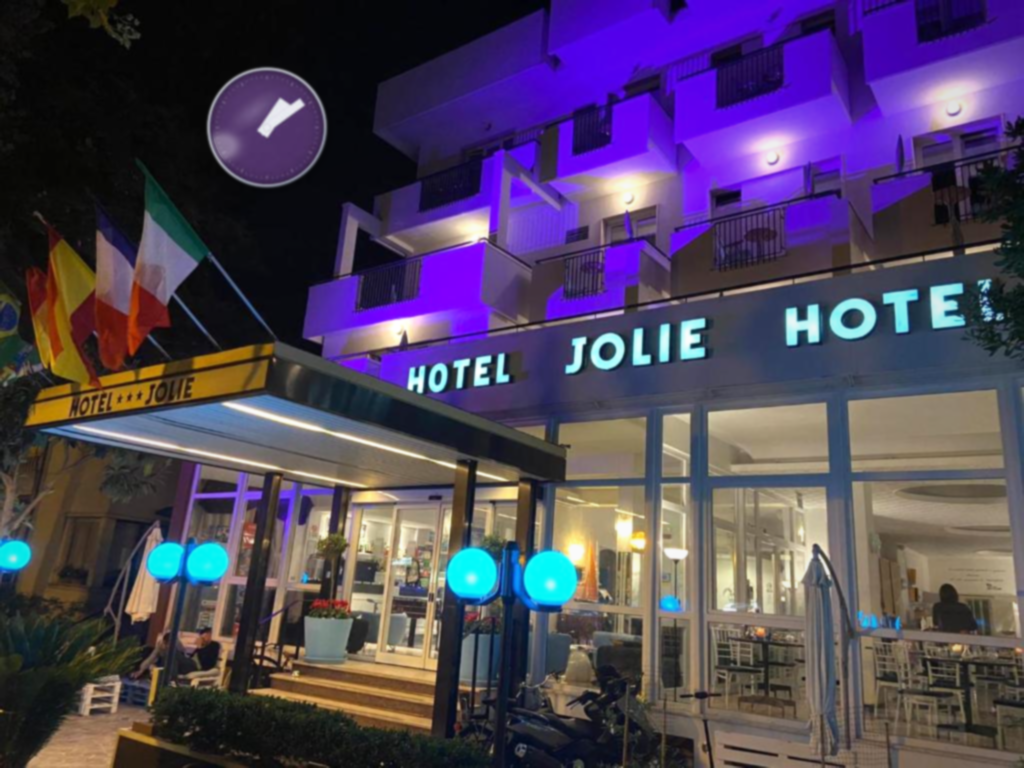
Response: 1:09
